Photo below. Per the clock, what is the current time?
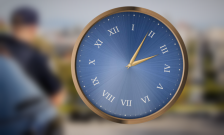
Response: 3:09
